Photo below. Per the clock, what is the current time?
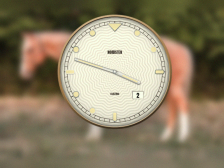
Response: 3:48
